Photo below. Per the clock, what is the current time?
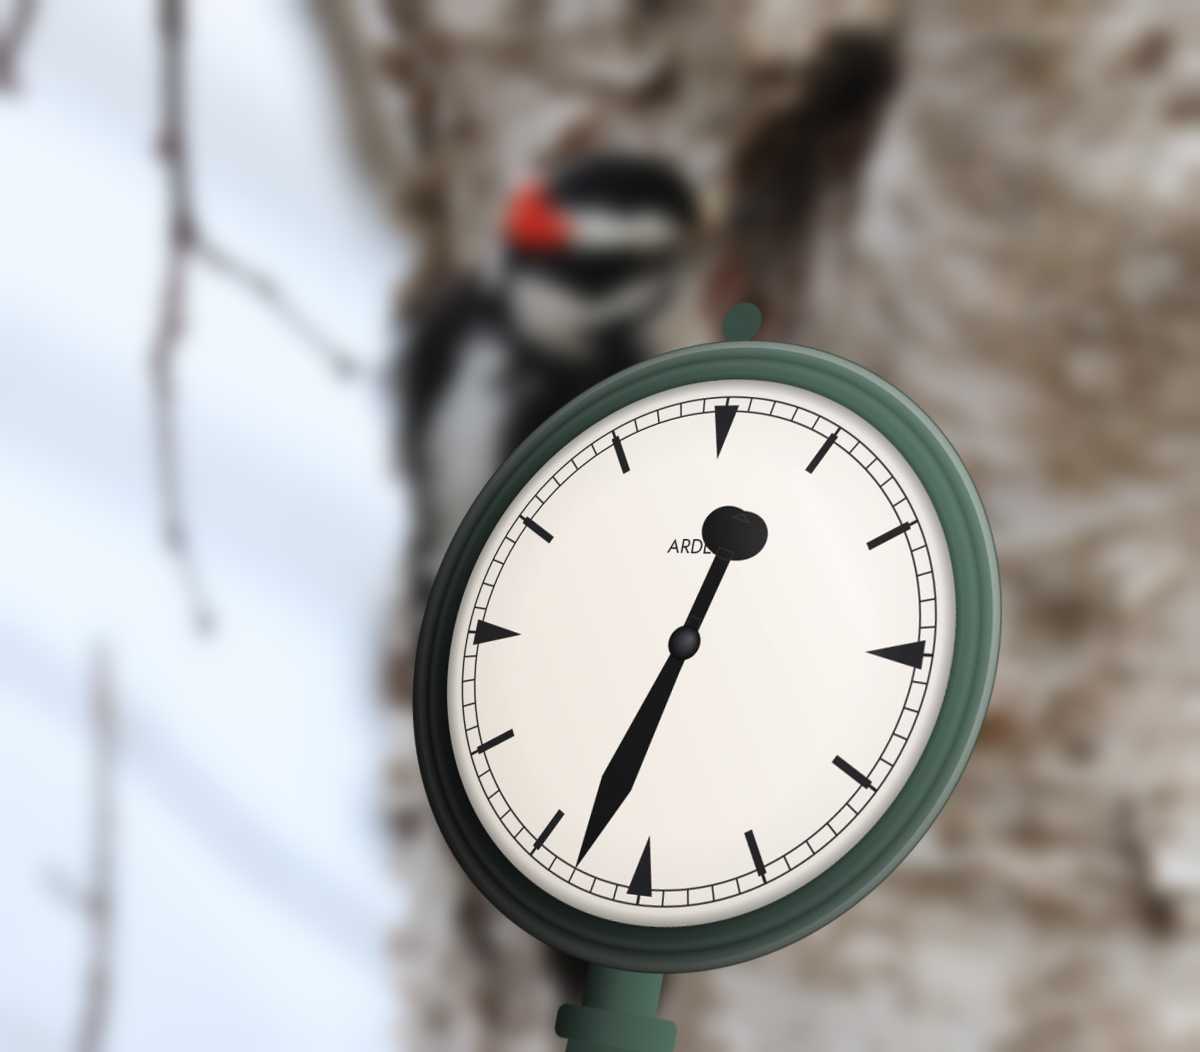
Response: 12:33
